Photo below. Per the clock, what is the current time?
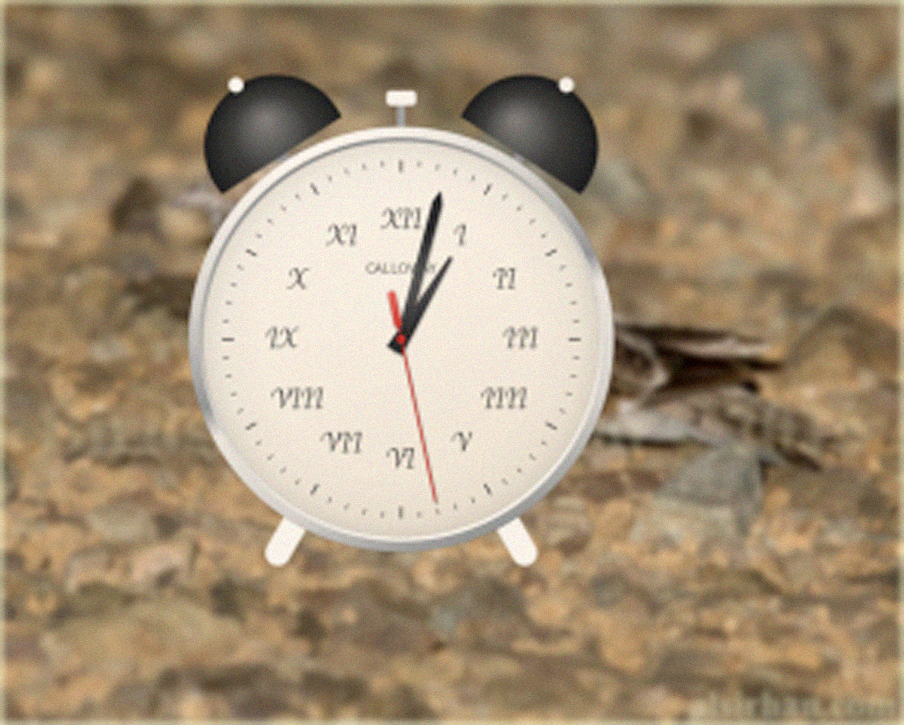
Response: 1:02:28
